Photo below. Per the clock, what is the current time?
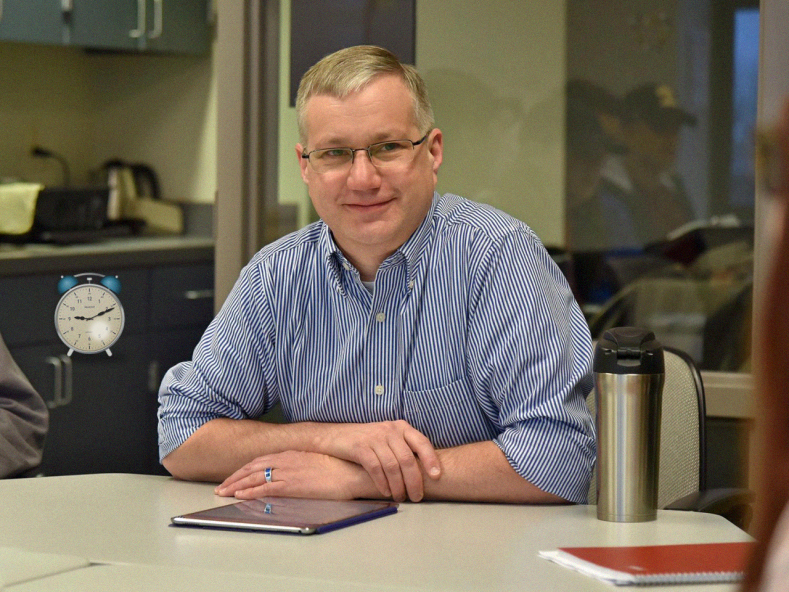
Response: 9:11
